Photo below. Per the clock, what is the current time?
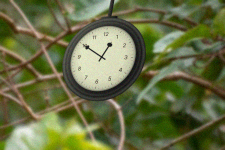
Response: 12:50
